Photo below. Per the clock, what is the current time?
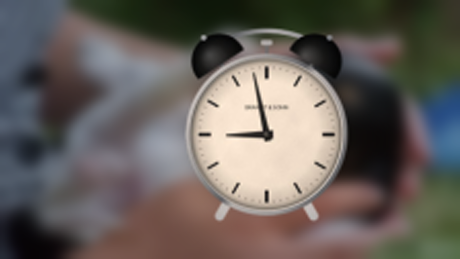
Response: 8:58
